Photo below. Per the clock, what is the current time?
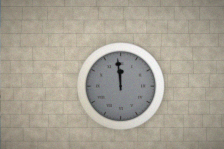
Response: 11:59
